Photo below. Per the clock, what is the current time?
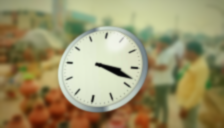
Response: 3:18
